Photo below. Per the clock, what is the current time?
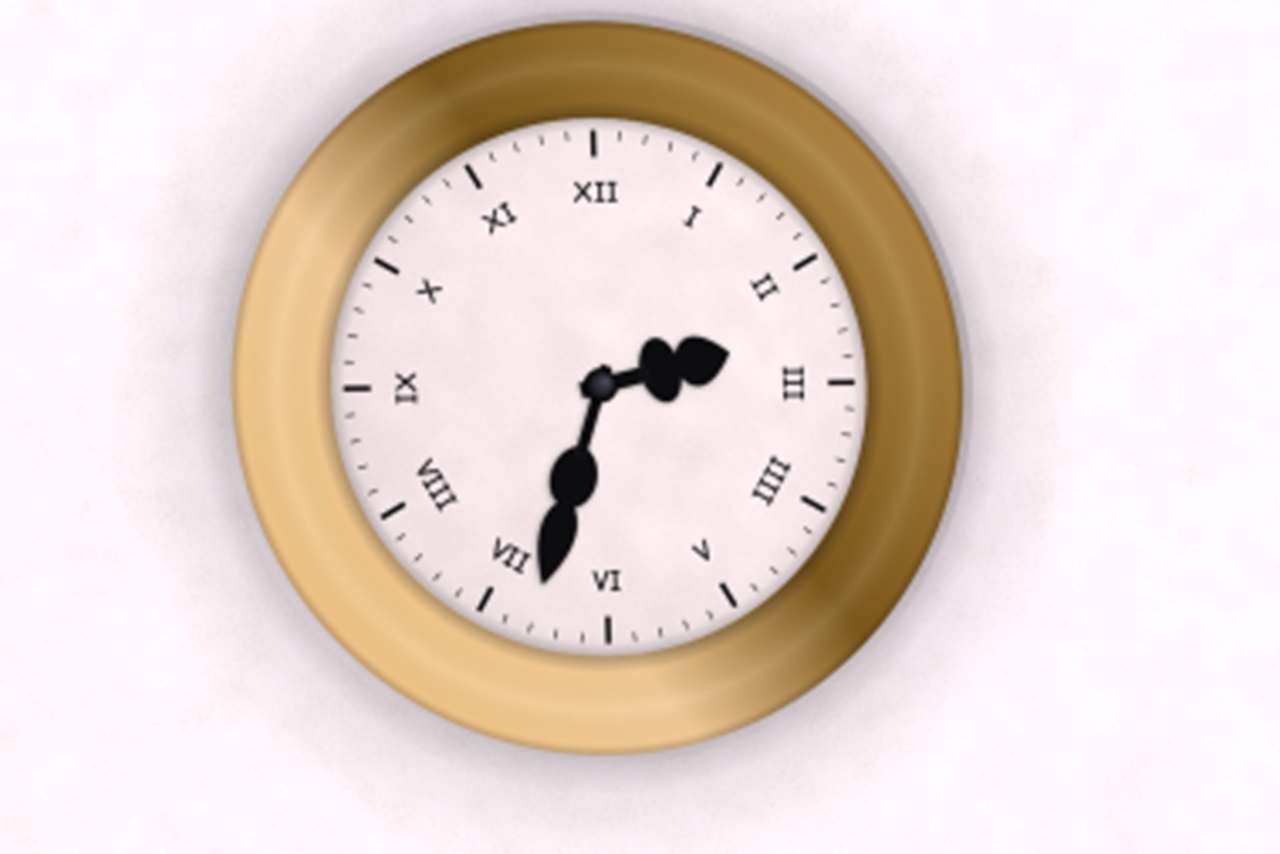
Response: 2:33
